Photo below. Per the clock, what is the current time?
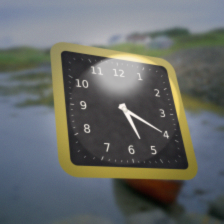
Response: 5:20
